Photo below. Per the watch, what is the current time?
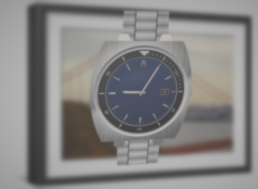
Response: 9:05
